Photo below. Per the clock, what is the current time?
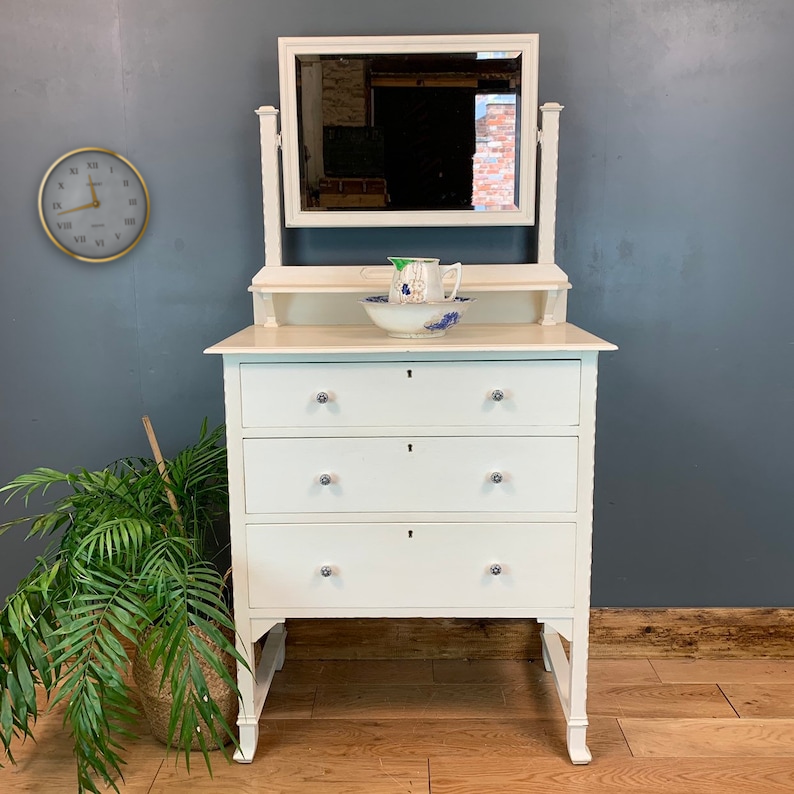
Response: 11:43
